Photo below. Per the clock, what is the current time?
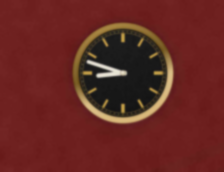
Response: 8:48
